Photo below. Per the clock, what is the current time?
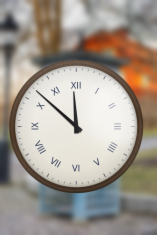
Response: 11:52
